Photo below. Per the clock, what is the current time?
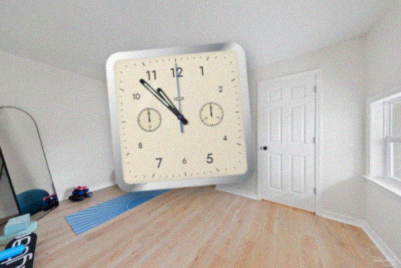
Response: 10:53
